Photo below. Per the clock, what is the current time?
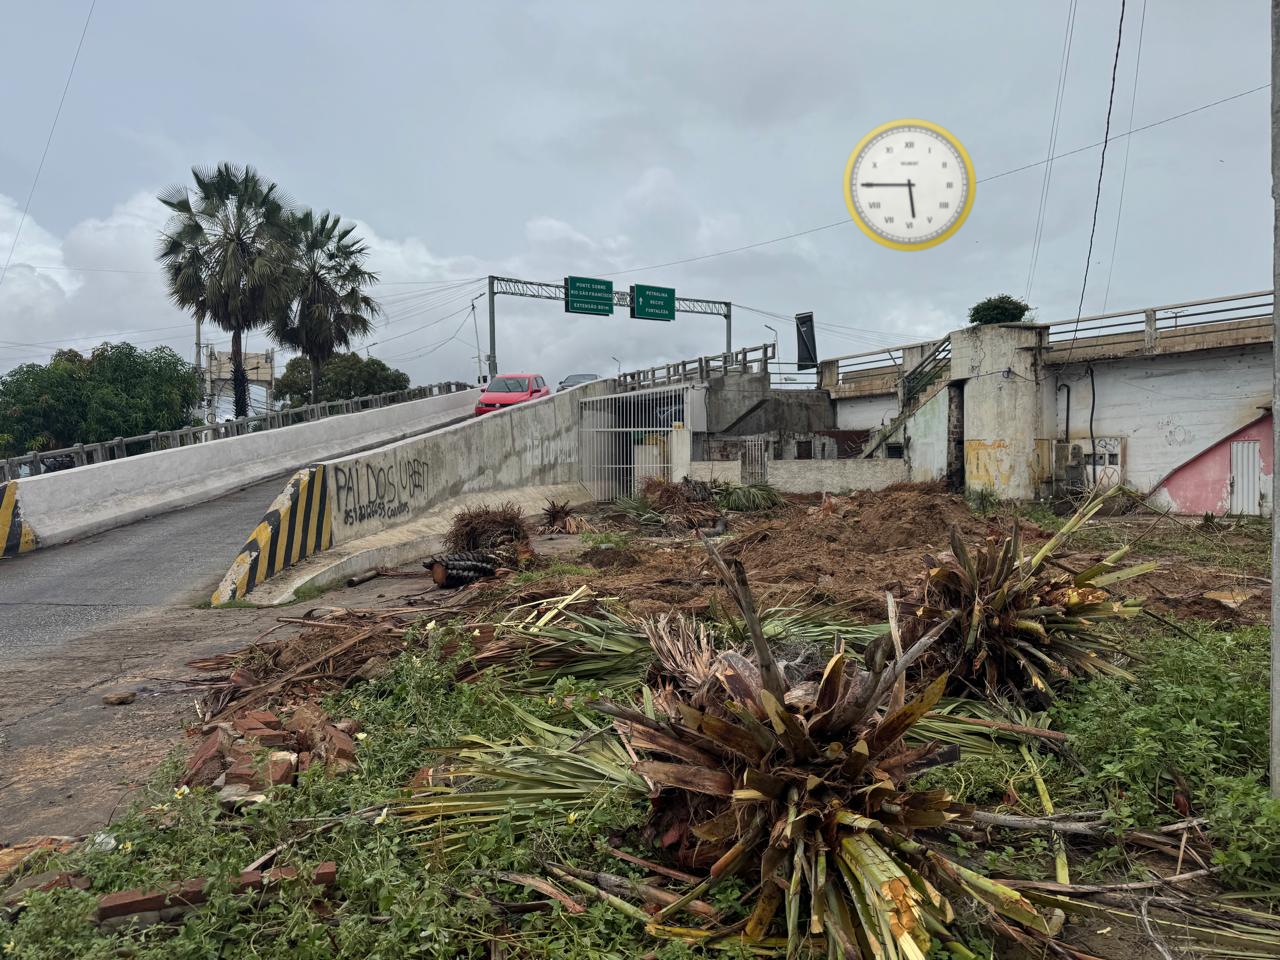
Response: 5:45
